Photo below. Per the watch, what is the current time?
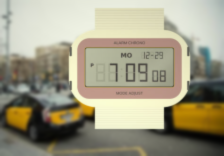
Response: 7:09:08
